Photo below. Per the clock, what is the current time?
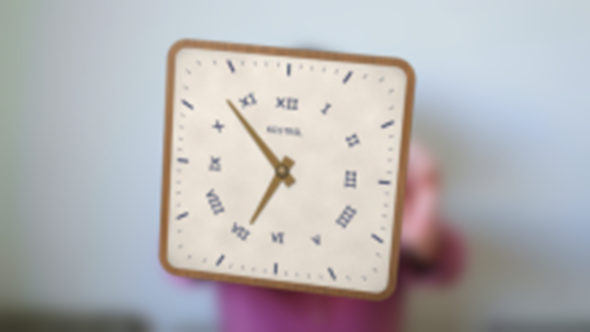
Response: 6:53
